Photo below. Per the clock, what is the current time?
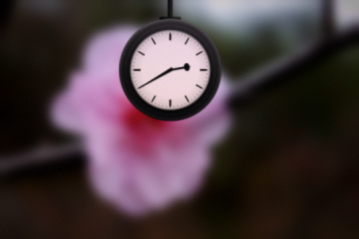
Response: 2:40
